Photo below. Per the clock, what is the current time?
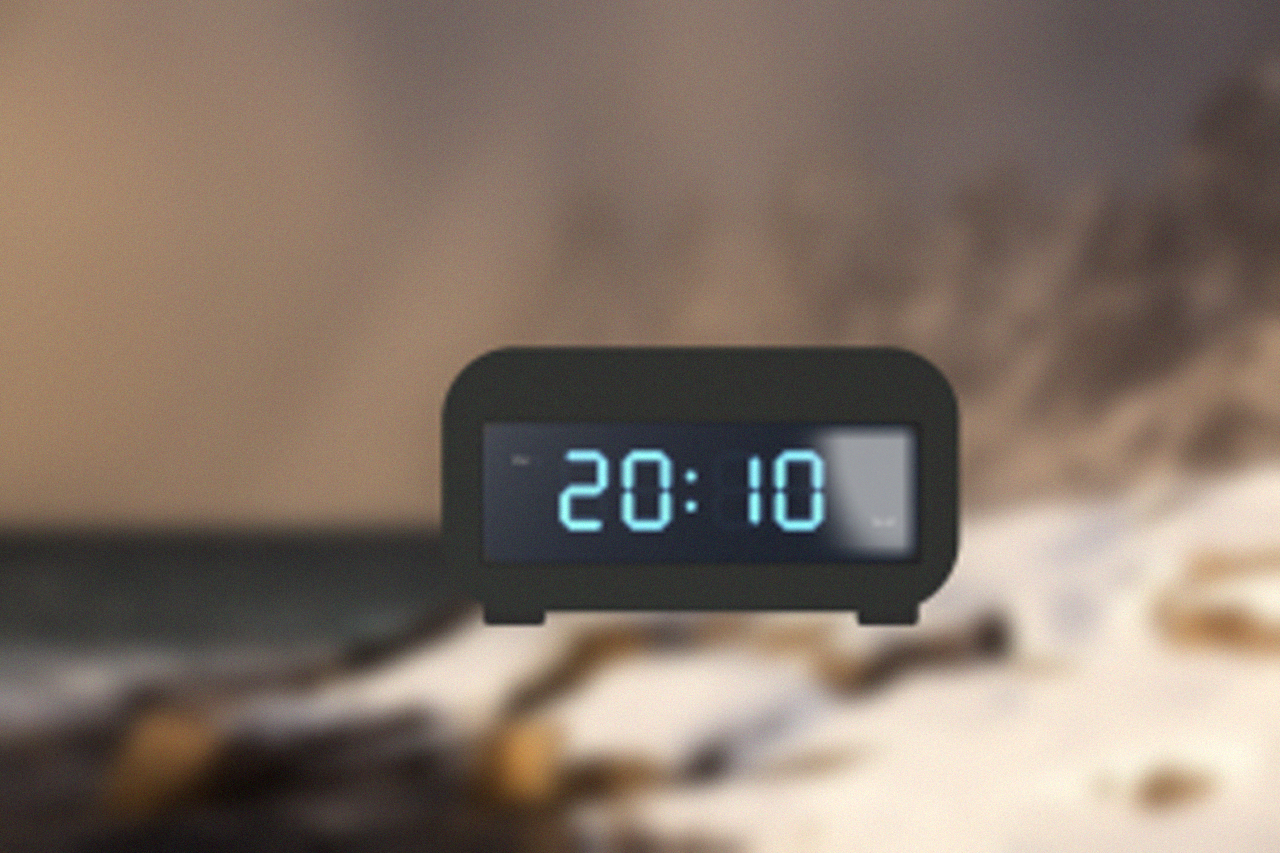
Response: 20:10
